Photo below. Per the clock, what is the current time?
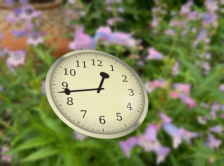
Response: 12:43
